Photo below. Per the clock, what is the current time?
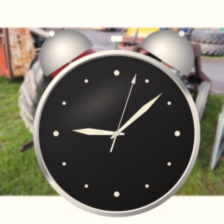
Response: 9:08:03
